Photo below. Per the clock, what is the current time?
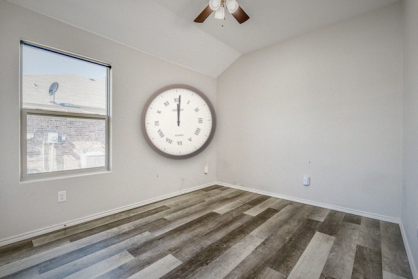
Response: 12:01
